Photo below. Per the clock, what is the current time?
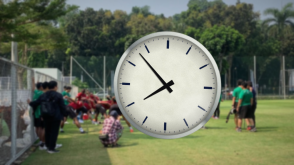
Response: 7:53
